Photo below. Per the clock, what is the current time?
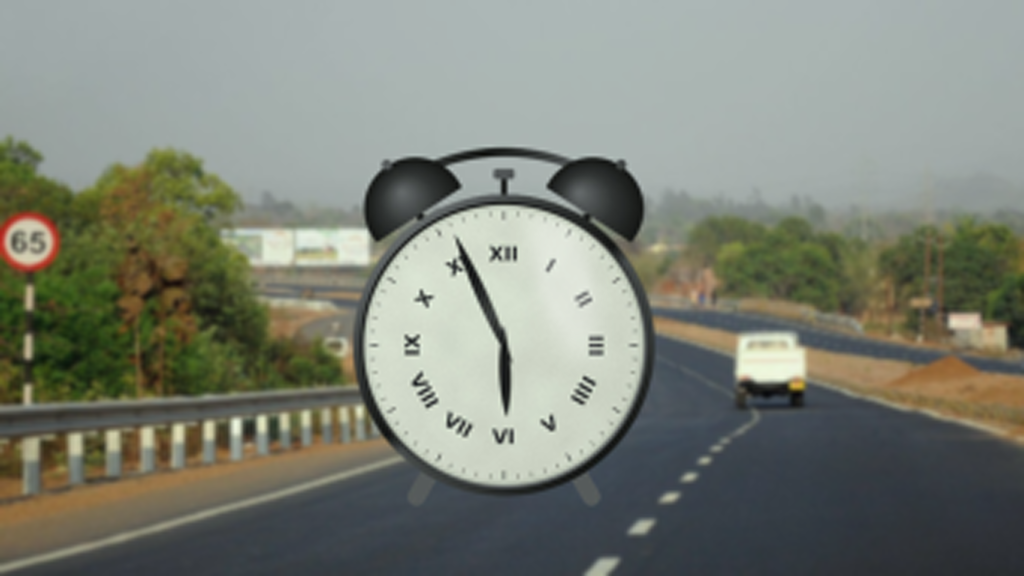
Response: 5:56
